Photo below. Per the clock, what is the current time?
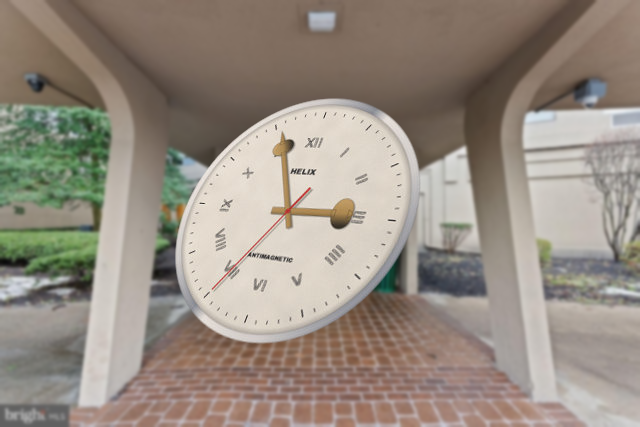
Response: 2:55:35
